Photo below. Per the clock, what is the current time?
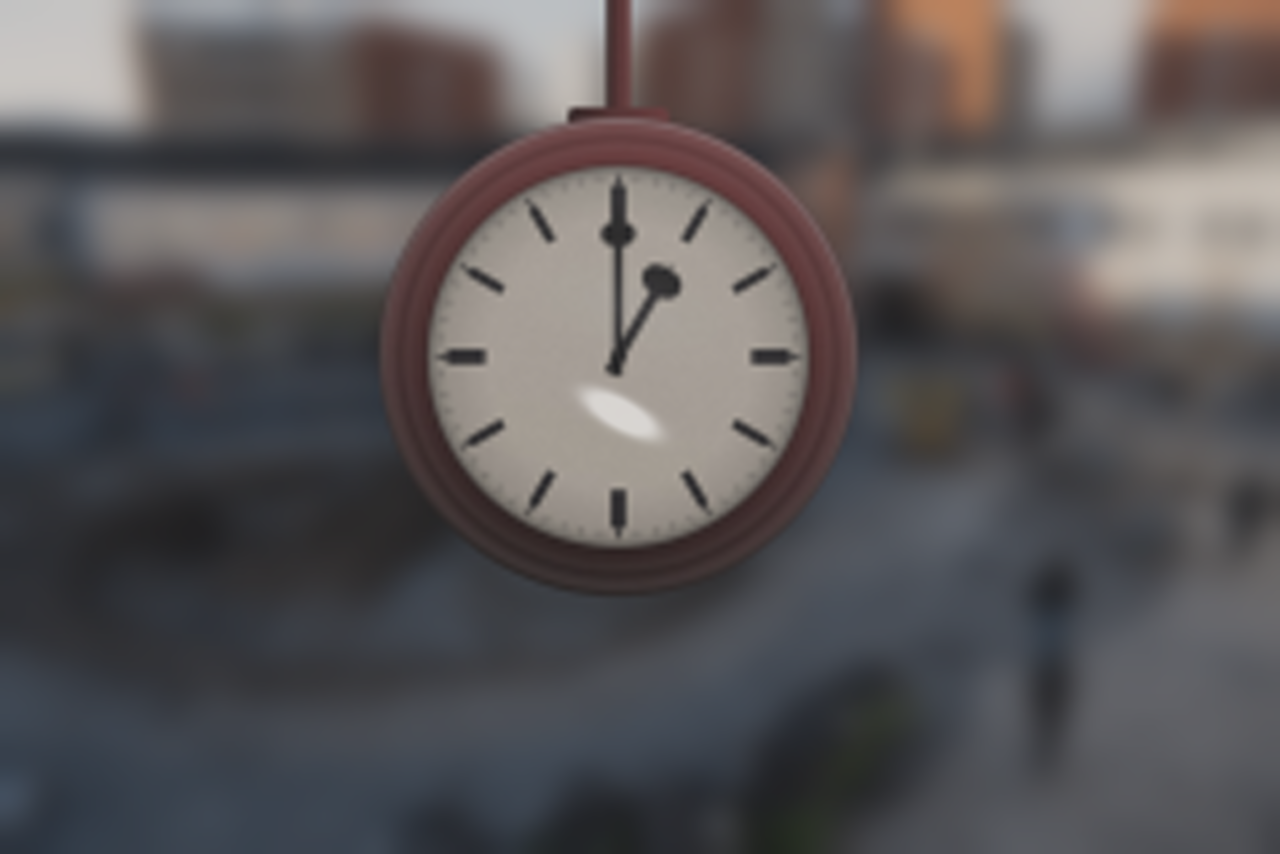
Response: 1:00
